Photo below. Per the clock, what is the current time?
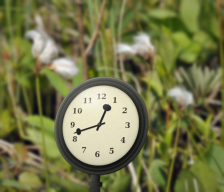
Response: 12:42
